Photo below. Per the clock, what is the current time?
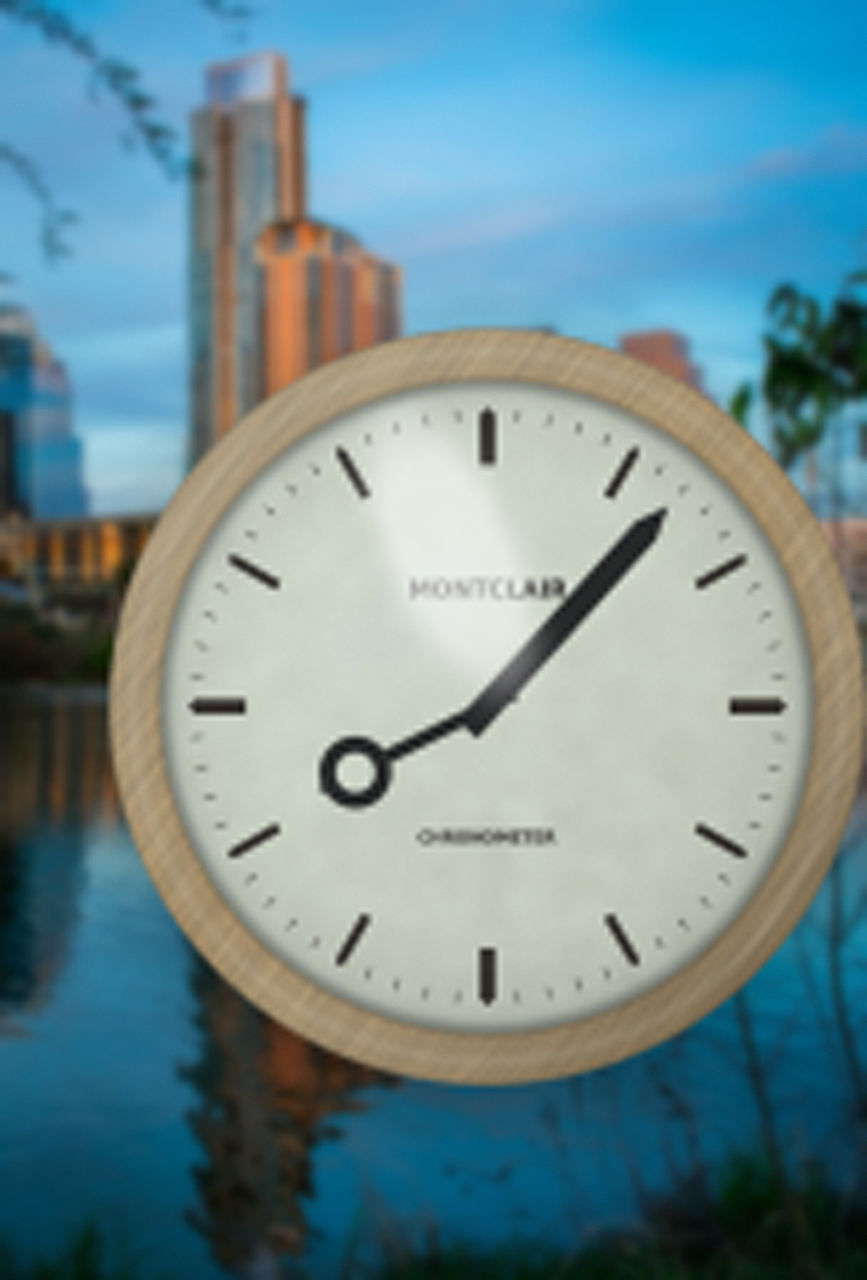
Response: 8:07
